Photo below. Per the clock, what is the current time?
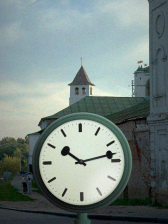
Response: 10:13
